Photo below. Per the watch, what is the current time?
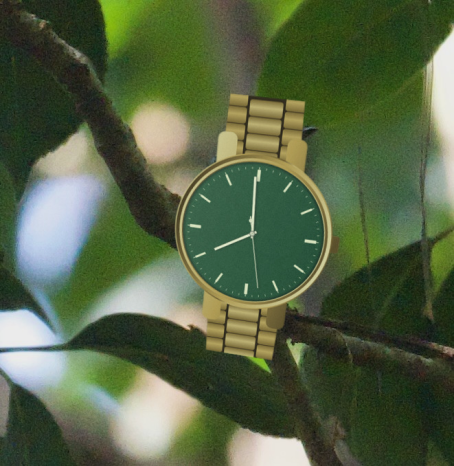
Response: 7:59:28
